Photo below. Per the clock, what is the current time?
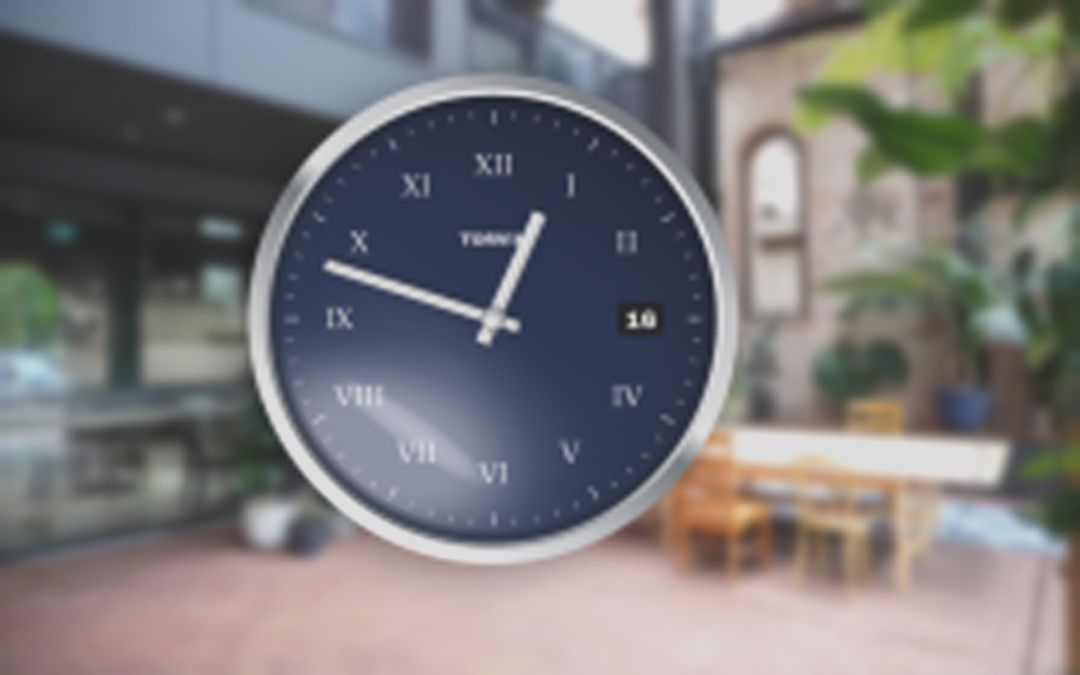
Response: 12:48
